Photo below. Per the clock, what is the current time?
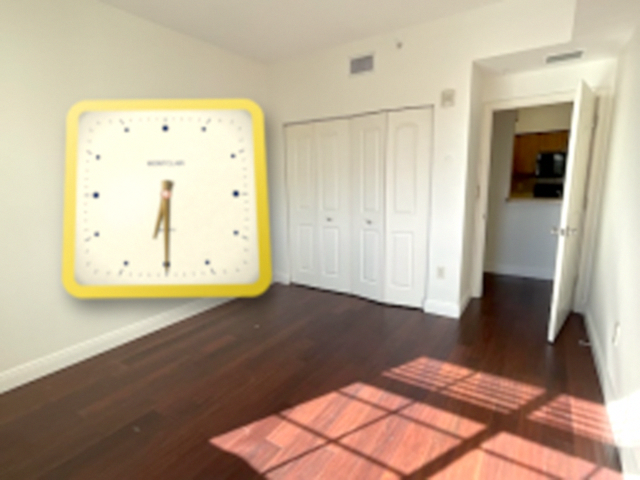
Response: 6:30
